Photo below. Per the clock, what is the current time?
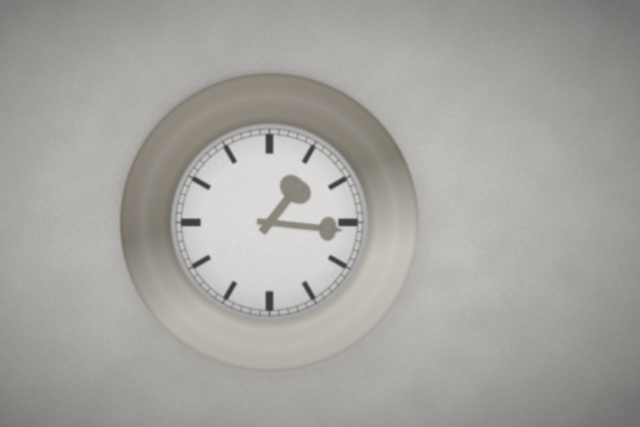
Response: 1:16
